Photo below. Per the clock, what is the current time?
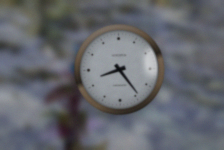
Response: 8:24
